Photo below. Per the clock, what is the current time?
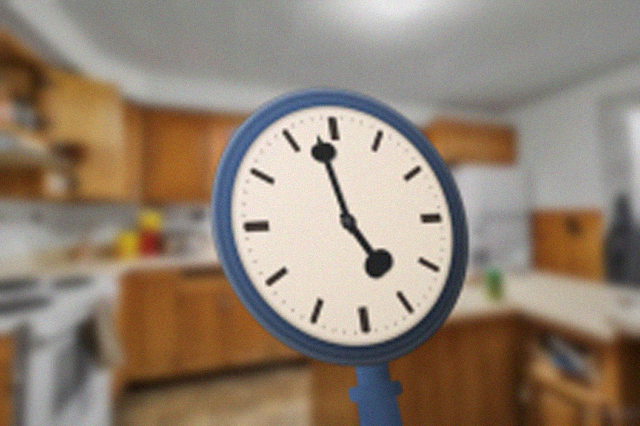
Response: 4:58
